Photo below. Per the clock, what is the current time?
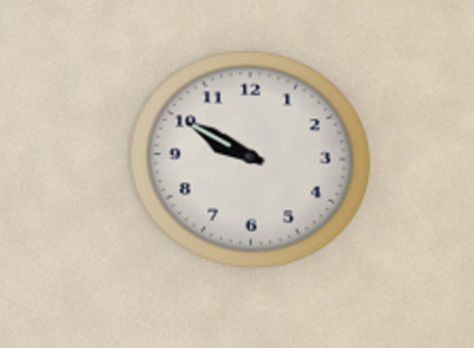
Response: 9:50
